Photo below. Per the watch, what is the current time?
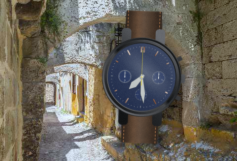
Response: 7:29
